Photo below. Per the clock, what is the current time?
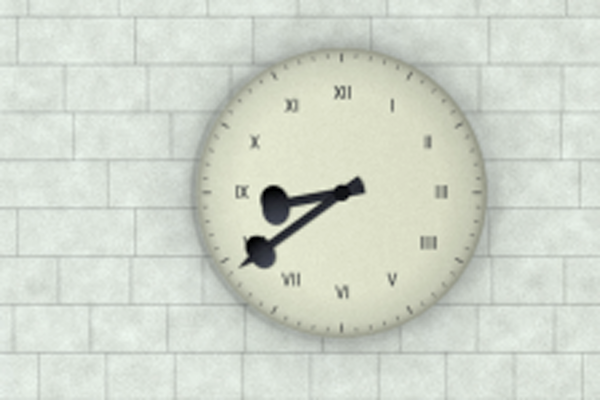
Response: 8:39
